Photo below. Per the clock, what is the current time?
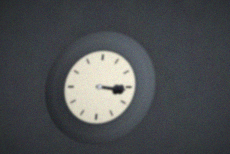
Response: 3:16
